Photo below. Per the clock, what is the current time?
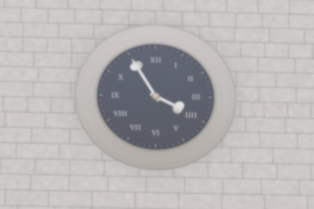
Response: 3:55
